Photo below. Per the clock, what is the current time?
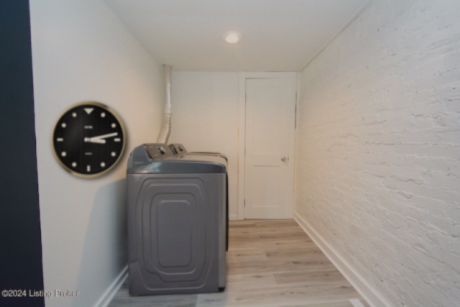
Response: 3:13
